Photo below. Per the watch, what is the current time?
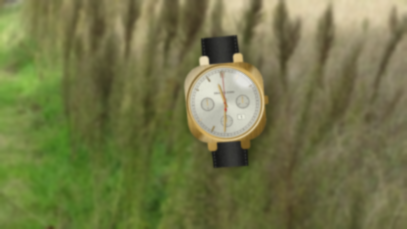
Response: 11:31
